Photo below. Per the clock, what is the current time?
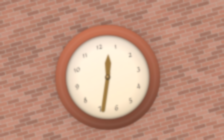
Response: 12:34
